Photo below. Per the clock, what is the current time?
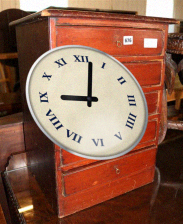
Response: 9:02
